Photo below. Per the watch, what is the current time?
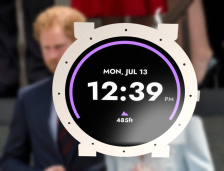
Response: 12:39
